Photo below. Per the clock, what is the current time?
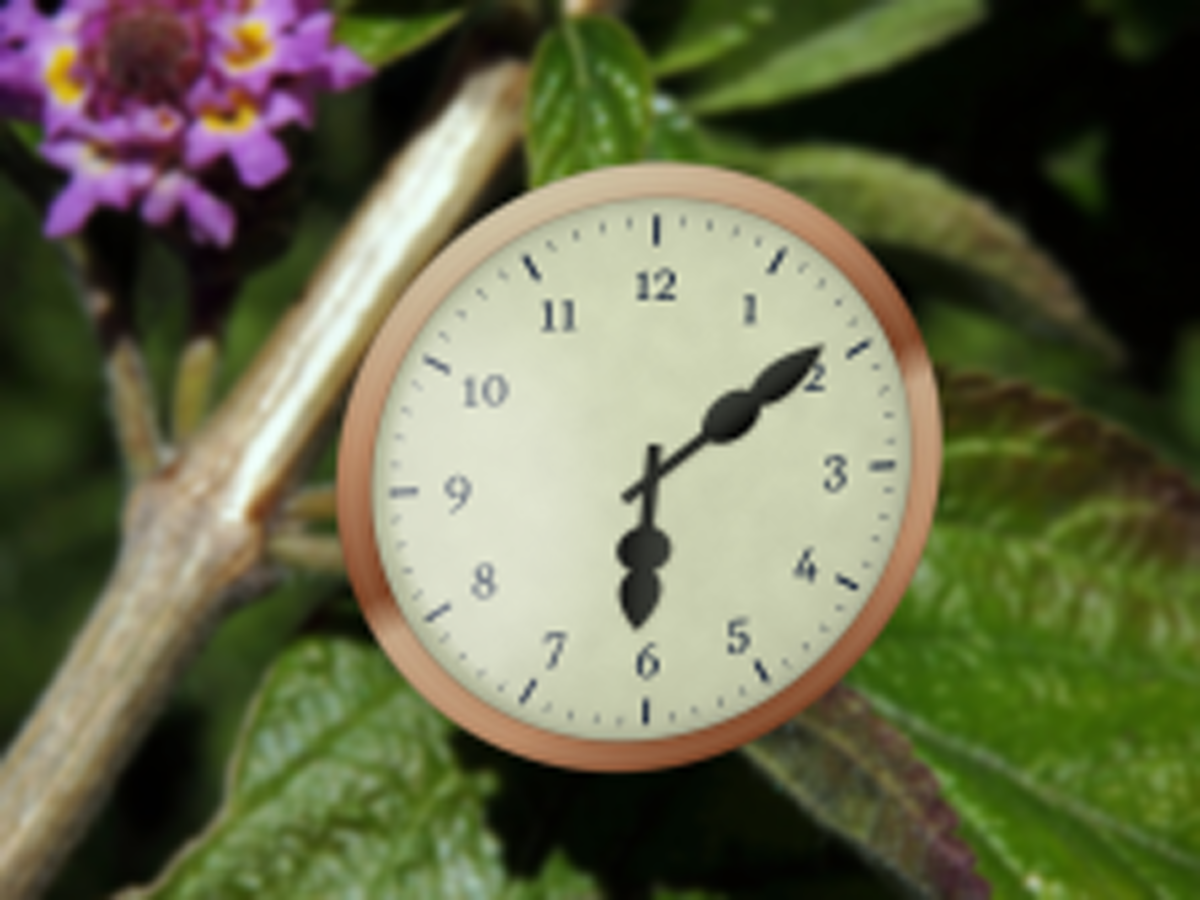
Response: 6:09
